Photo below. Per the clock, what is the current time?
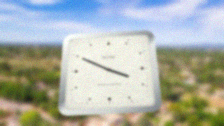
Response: 3:50
